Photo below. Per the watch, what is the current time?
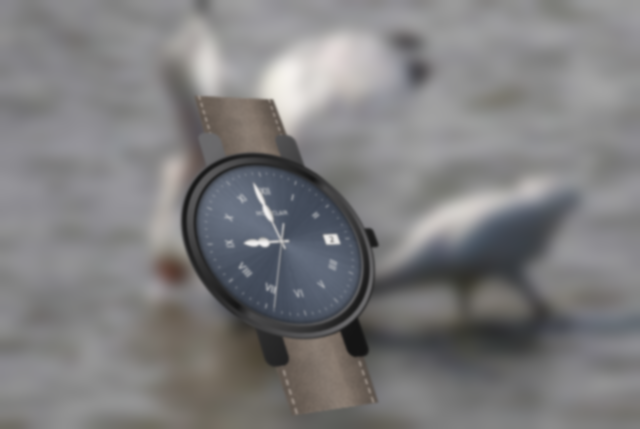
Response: 8:58:34
